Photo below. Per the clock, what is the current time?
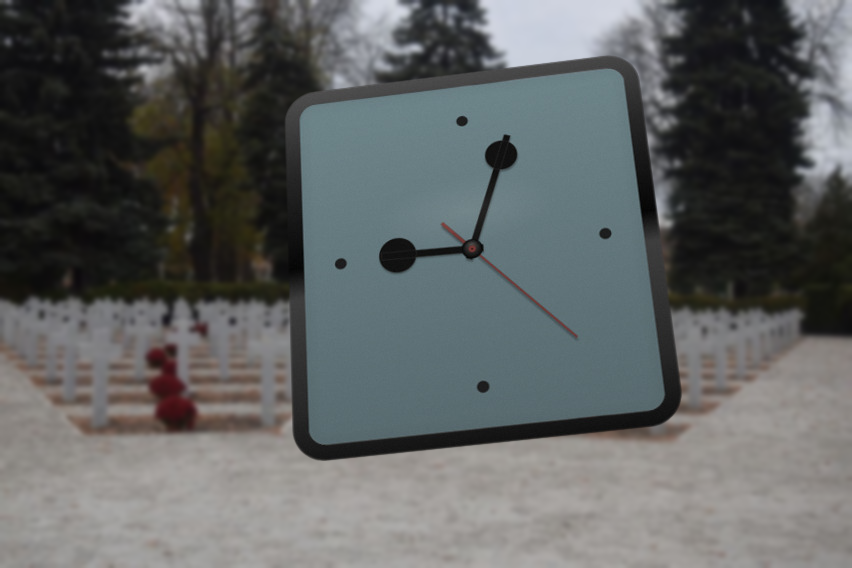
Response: 9:03:23
